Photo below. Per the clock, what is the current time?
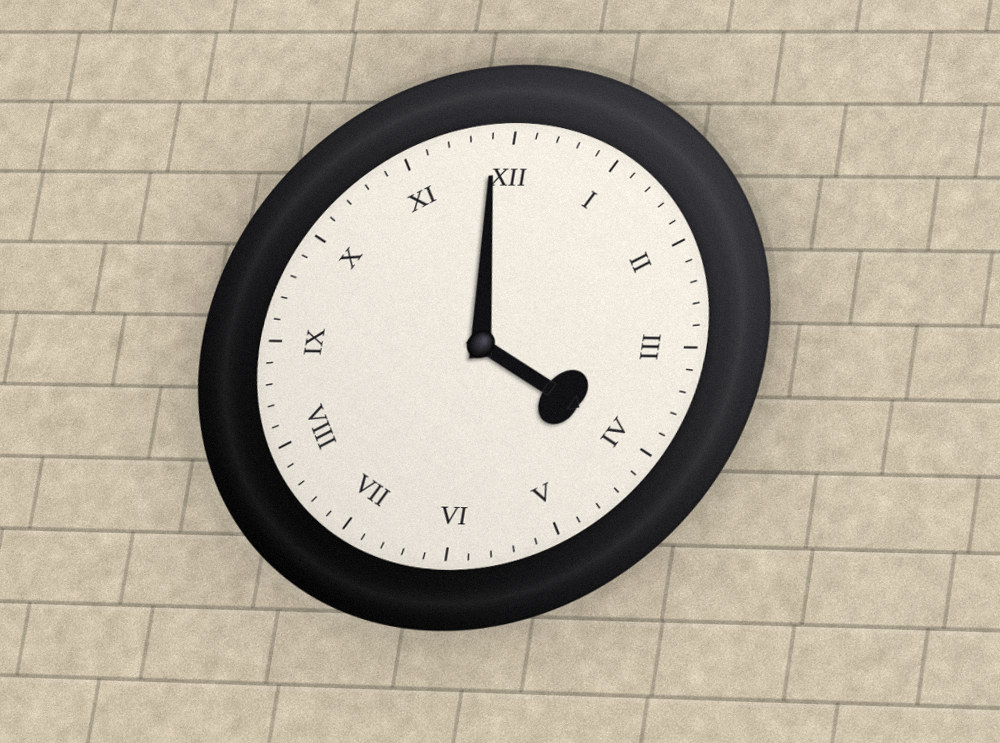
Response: 3:59
